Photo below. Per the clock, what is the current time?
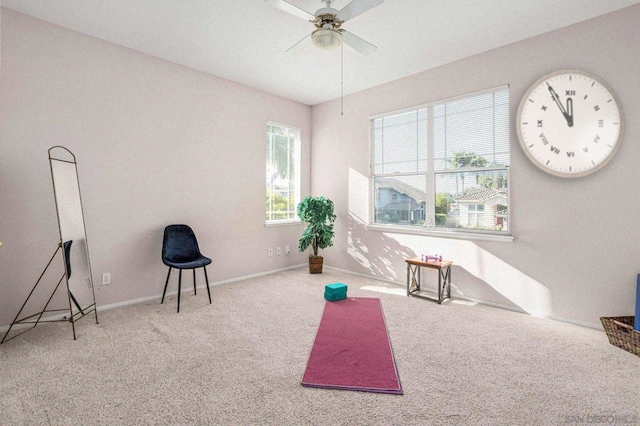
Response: 11:55
